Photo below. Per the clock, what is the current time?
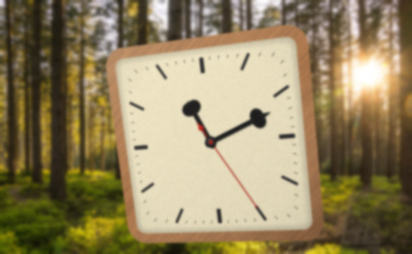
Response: 11:11:25
